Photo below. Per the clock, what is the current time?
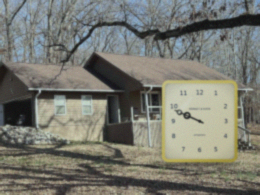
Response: 9:49
